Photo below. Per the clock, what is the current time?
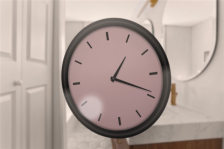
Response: 1:19
